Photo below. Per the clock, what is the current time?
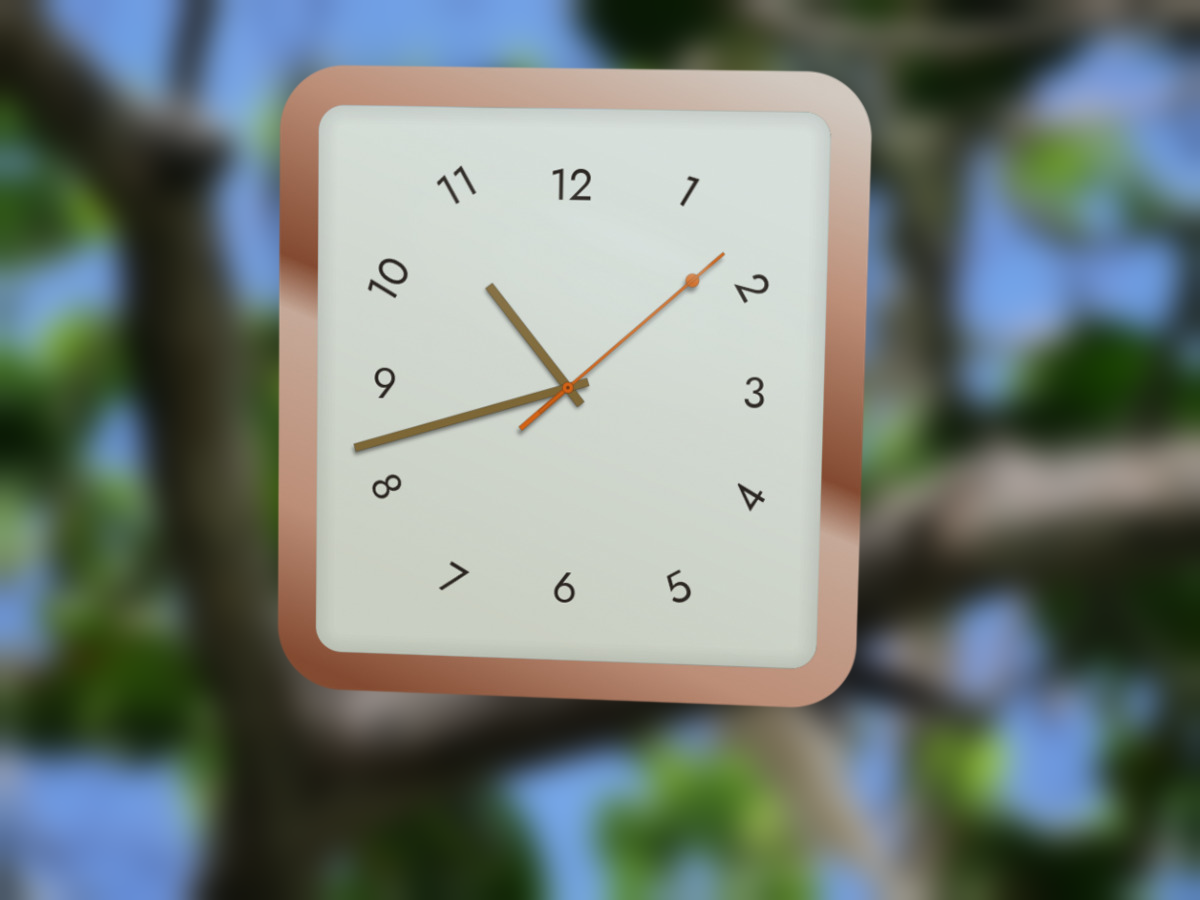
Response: 10:42:08
